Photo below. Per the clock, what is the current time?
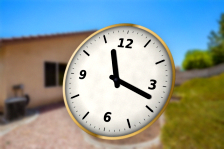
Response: 11:18
